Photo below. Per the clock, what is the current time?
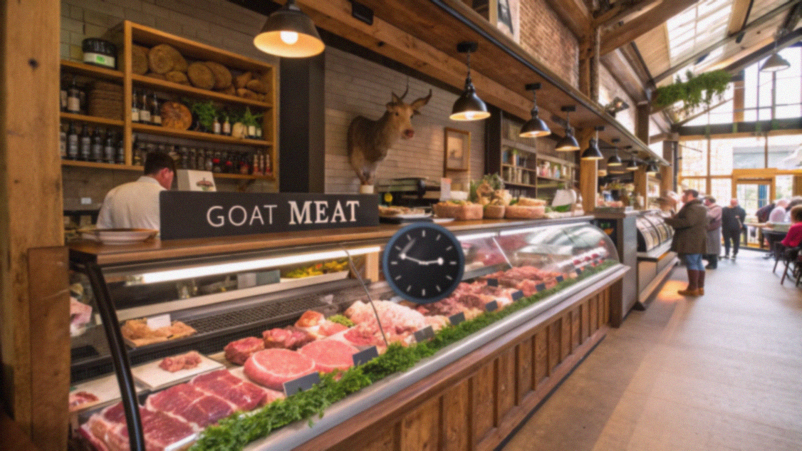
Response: 2:48
